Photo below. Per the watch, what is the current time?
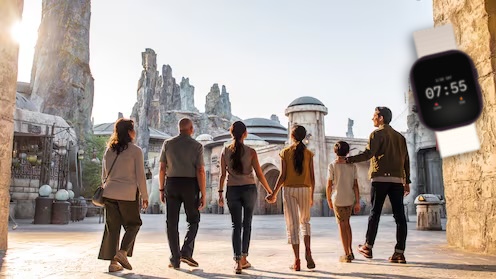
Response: 7:55
